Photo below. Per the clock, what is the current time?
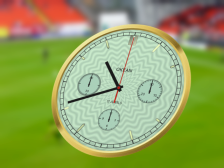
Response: 10:41
